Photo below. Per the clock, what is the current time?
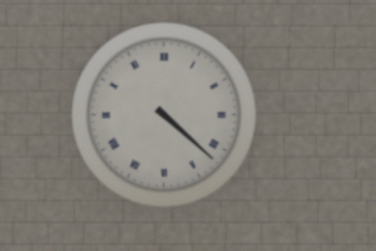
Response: 4:22
